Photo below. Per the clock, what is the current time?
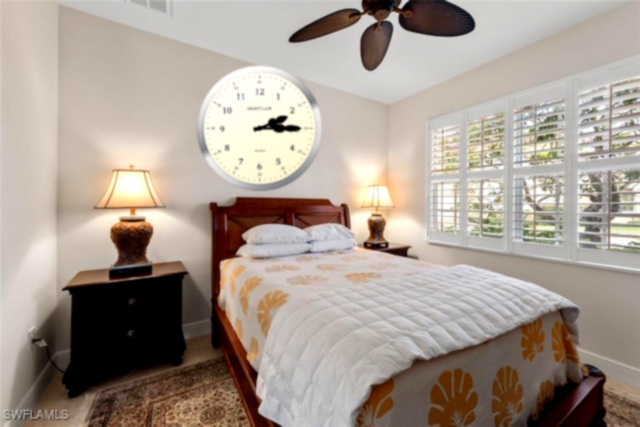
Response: 2:15
